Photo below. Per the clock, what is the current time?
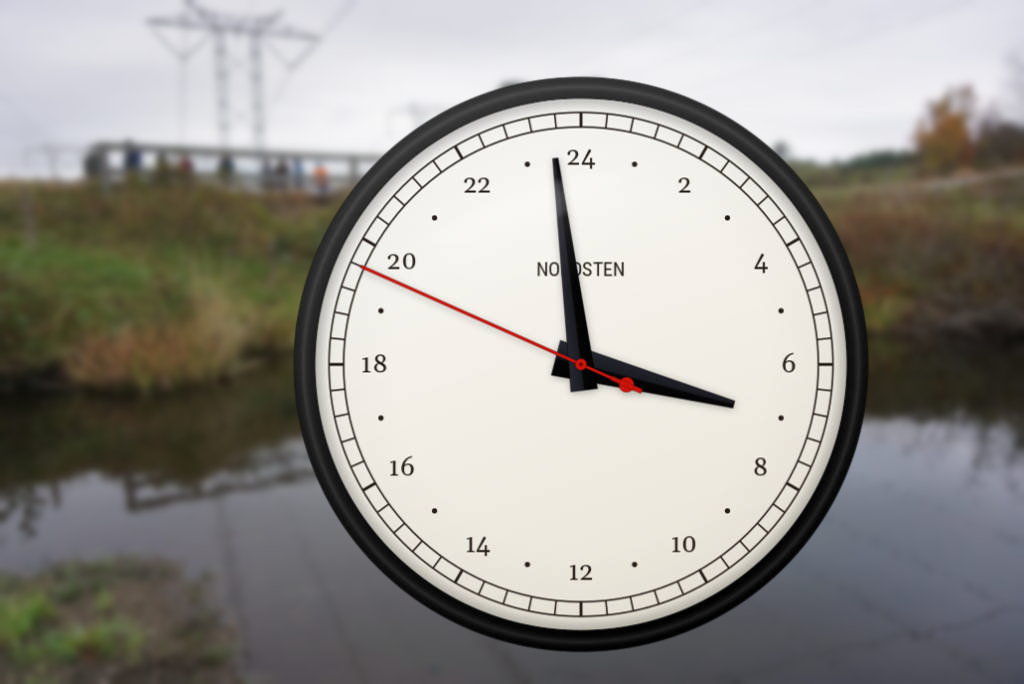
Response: 6:58:49
